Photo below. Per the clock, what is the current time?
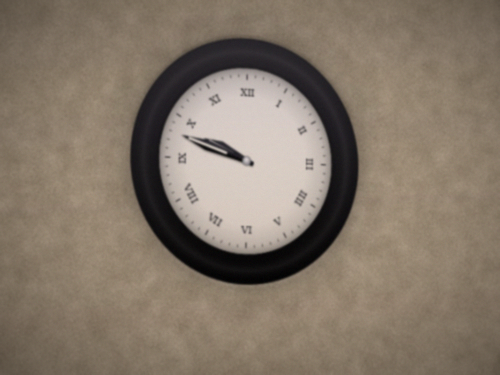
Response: 9:48
